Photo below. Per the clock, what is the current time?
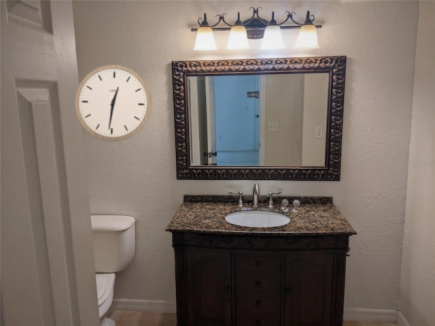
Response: 12:31
